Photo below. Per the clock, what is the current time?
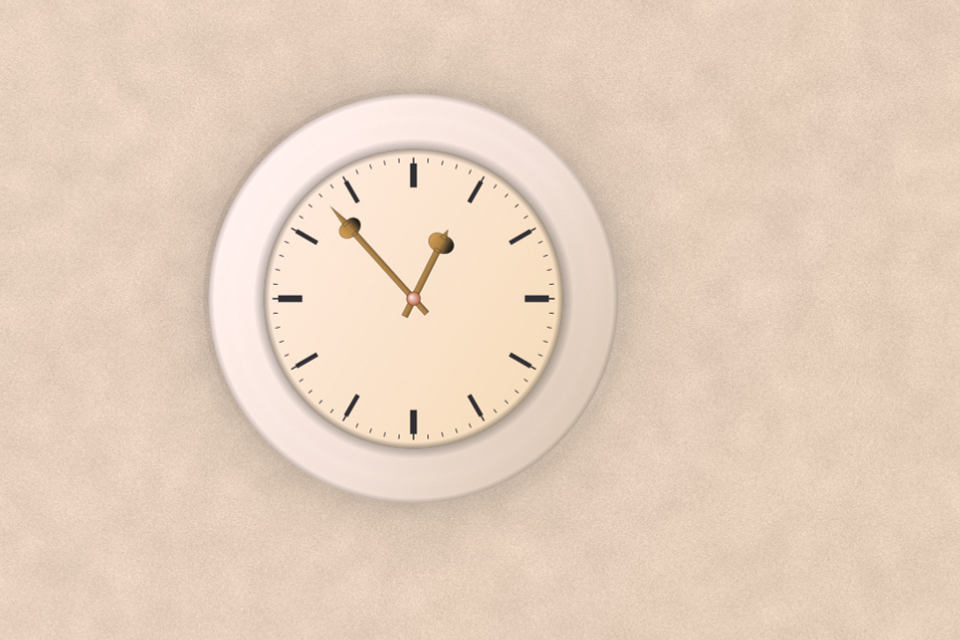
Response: 12:53
